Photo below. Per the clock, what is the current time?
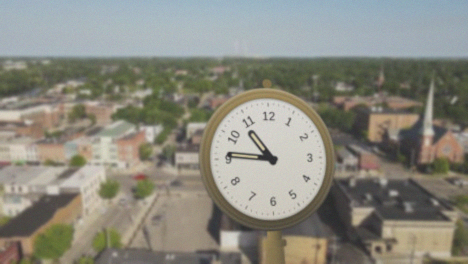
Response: 10:46
